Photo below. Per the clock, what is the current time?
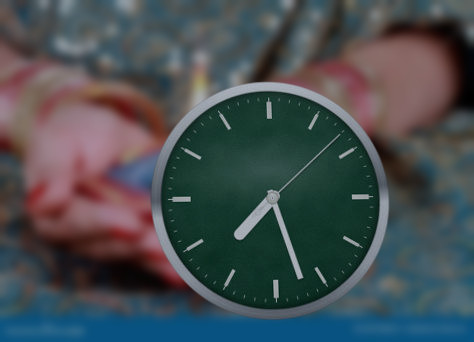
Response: 7:27:08
